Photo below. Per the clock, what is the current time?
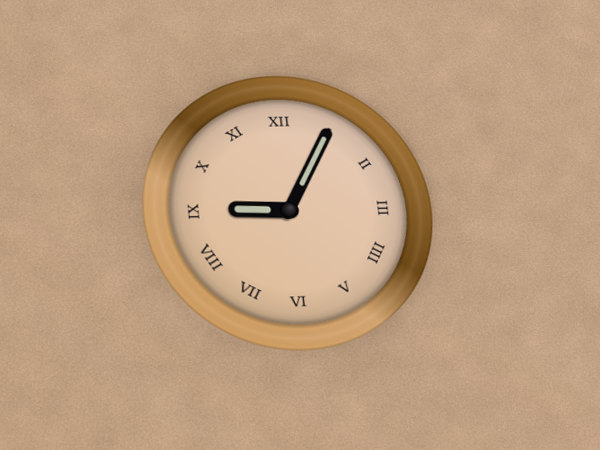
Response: 9:05
